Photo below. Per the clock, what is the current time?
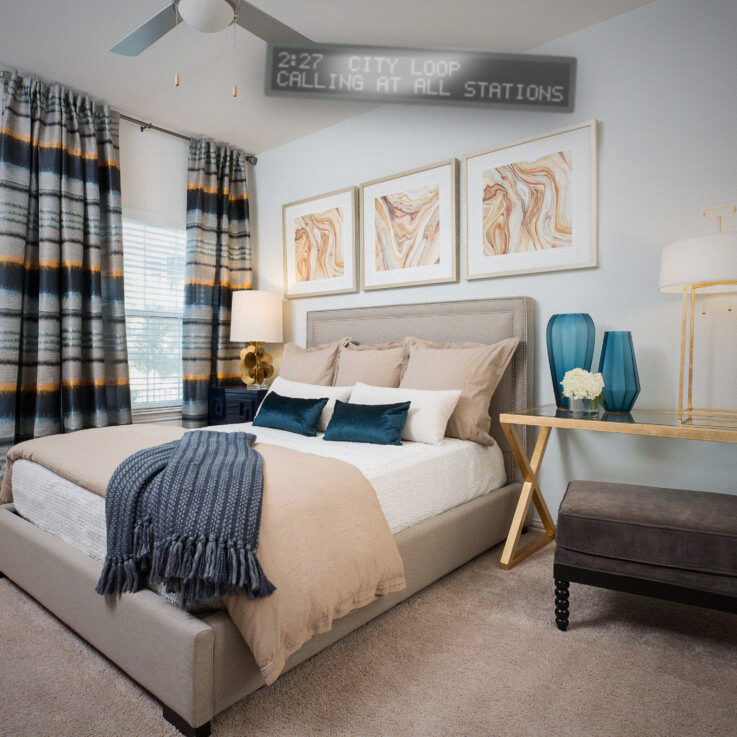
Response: 2:27
